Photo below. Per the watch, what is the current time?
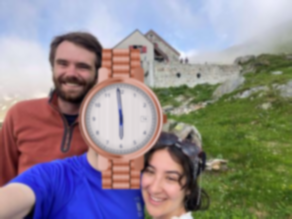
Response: 5:59
